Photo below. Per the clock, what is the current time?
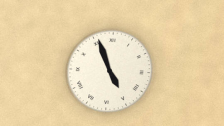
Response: 4:56
